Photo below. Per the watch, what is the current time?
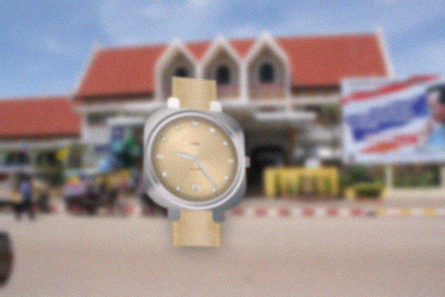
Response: 9:24
